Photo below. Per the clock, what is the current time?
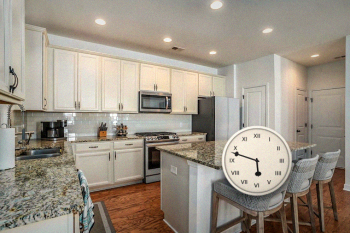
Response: 5:48
